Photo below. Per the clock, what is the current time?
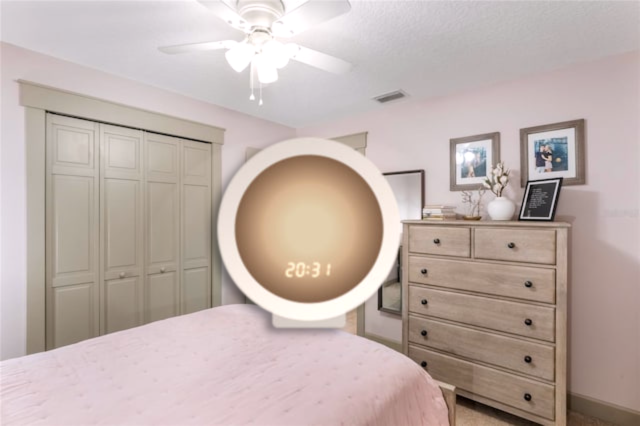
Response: 20:31
